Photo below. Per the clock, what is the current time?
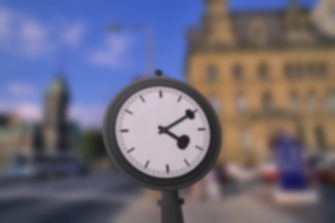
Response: 4:10
